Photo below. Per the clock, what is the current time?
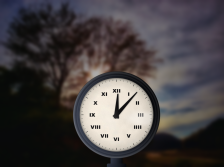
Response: 12:07
